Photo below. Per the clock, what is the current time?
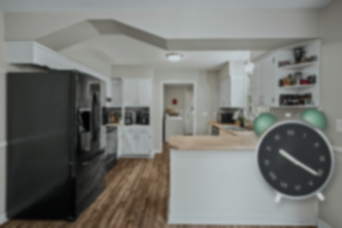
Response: 10:21
